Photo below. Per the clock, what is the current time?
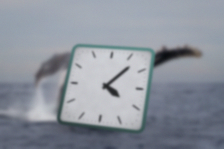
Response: 4:07
